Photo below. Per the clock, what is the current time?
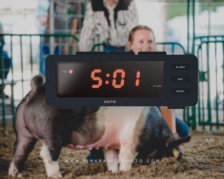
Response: 5:01
